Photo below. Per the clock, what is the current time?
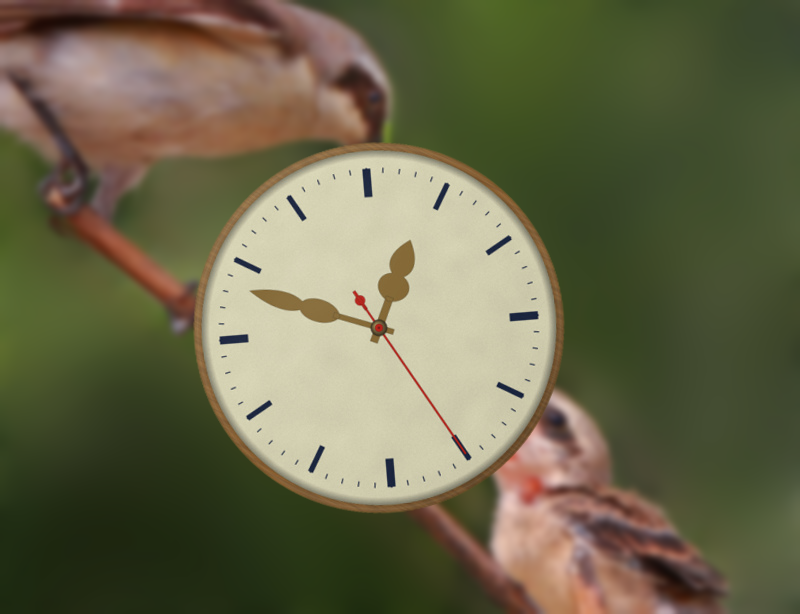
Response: 12:48:25
